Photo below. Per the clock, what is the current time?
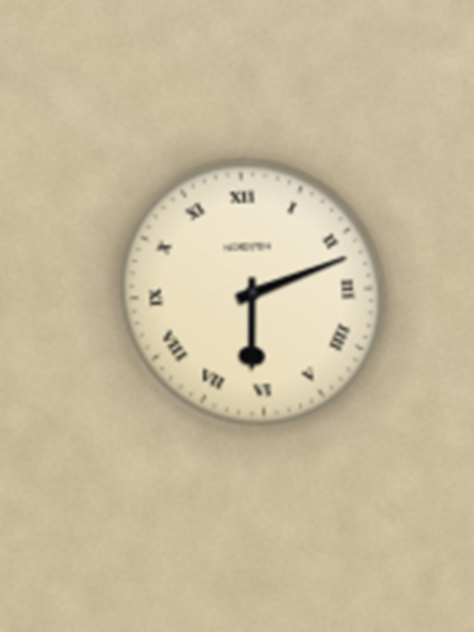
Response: 6:12
